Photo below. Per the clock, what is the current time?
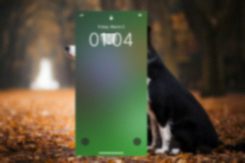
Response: 1:04
